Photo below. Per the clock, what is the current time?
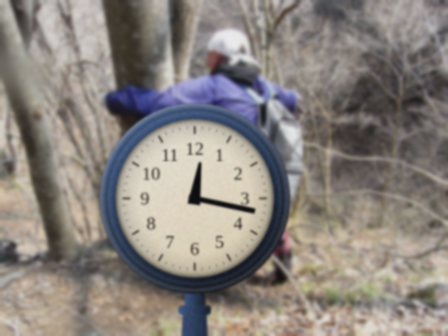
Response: 12:17
